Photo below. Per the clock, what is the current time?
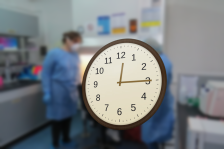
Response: 12:15
